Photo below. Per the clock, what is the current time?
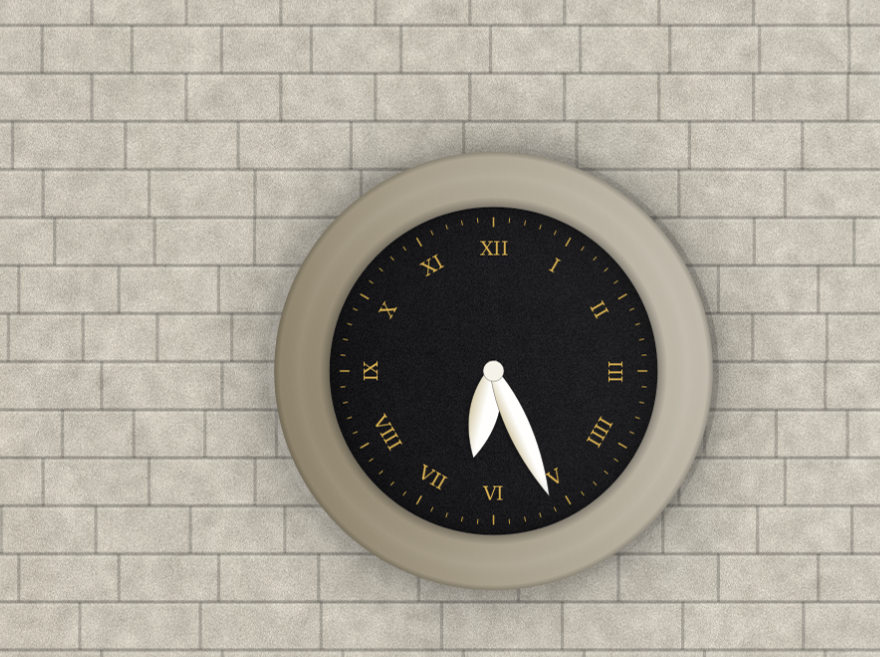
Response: 6:26
